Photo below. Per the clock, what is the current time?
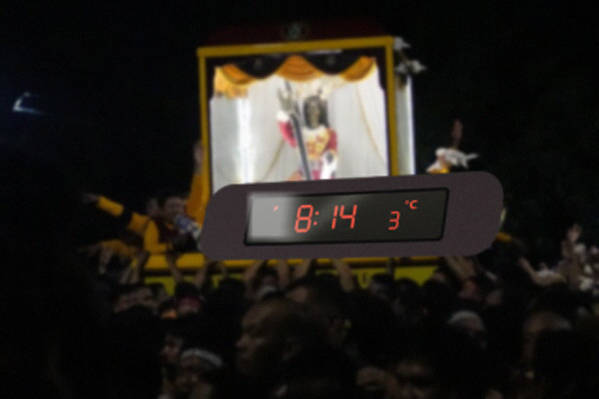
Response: 8:14
